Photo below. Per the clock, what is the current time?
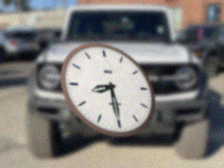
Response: 8:30
